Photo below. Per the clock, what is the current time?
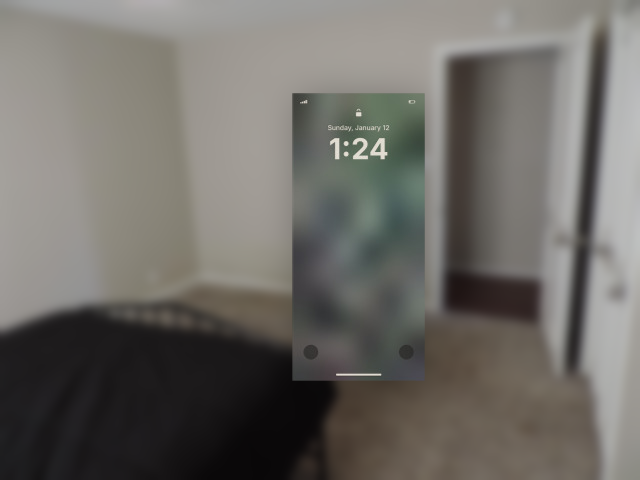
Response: 1:24
